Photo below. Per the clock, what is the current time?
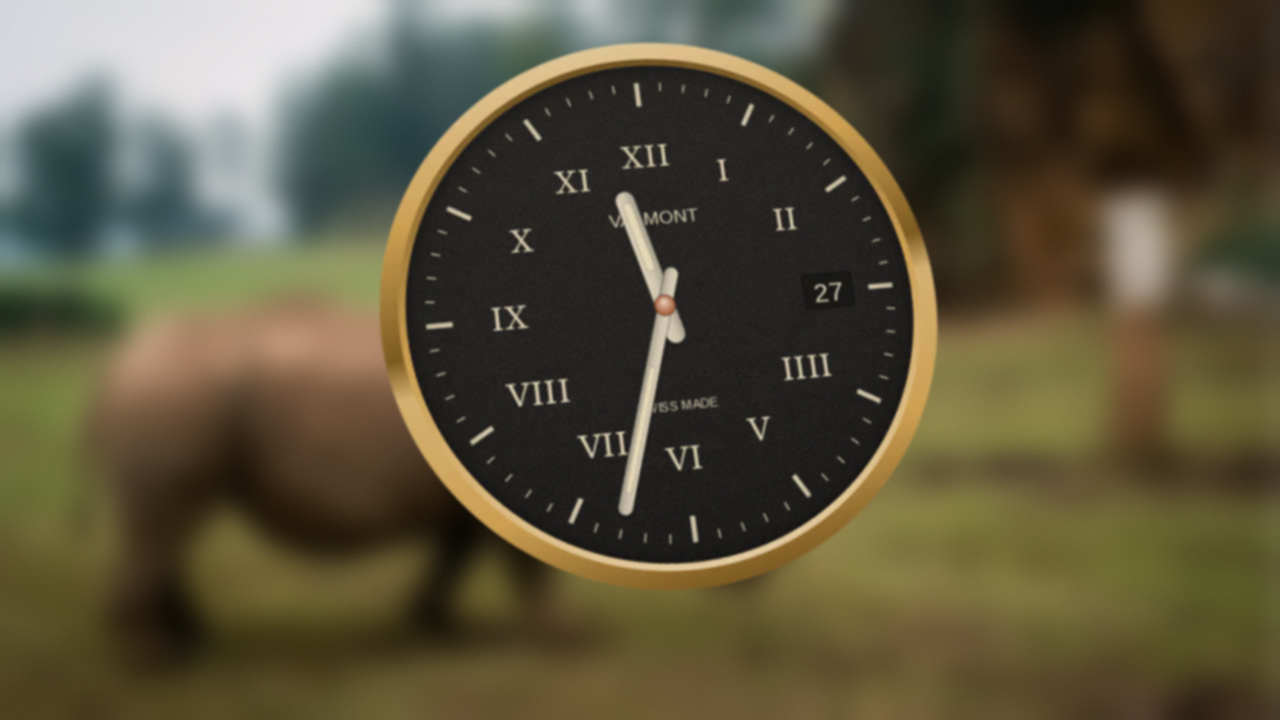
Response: 11:33
